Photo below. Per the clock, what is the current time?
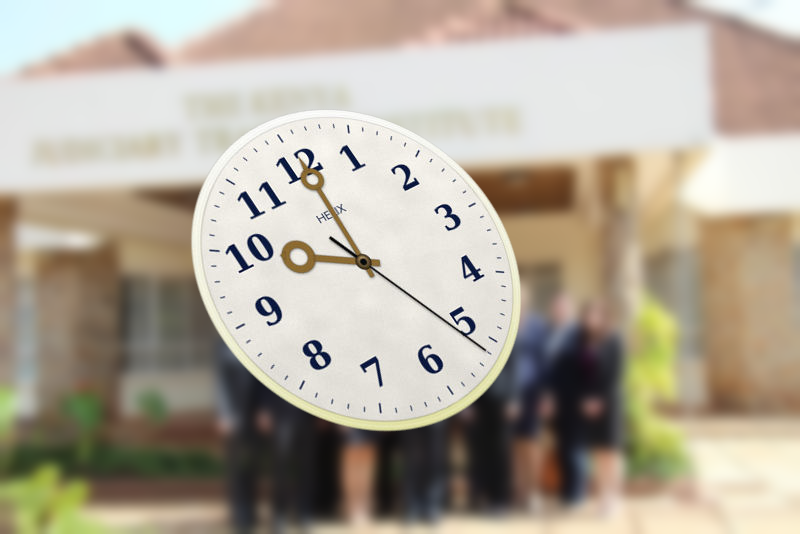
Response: 10:00:26
